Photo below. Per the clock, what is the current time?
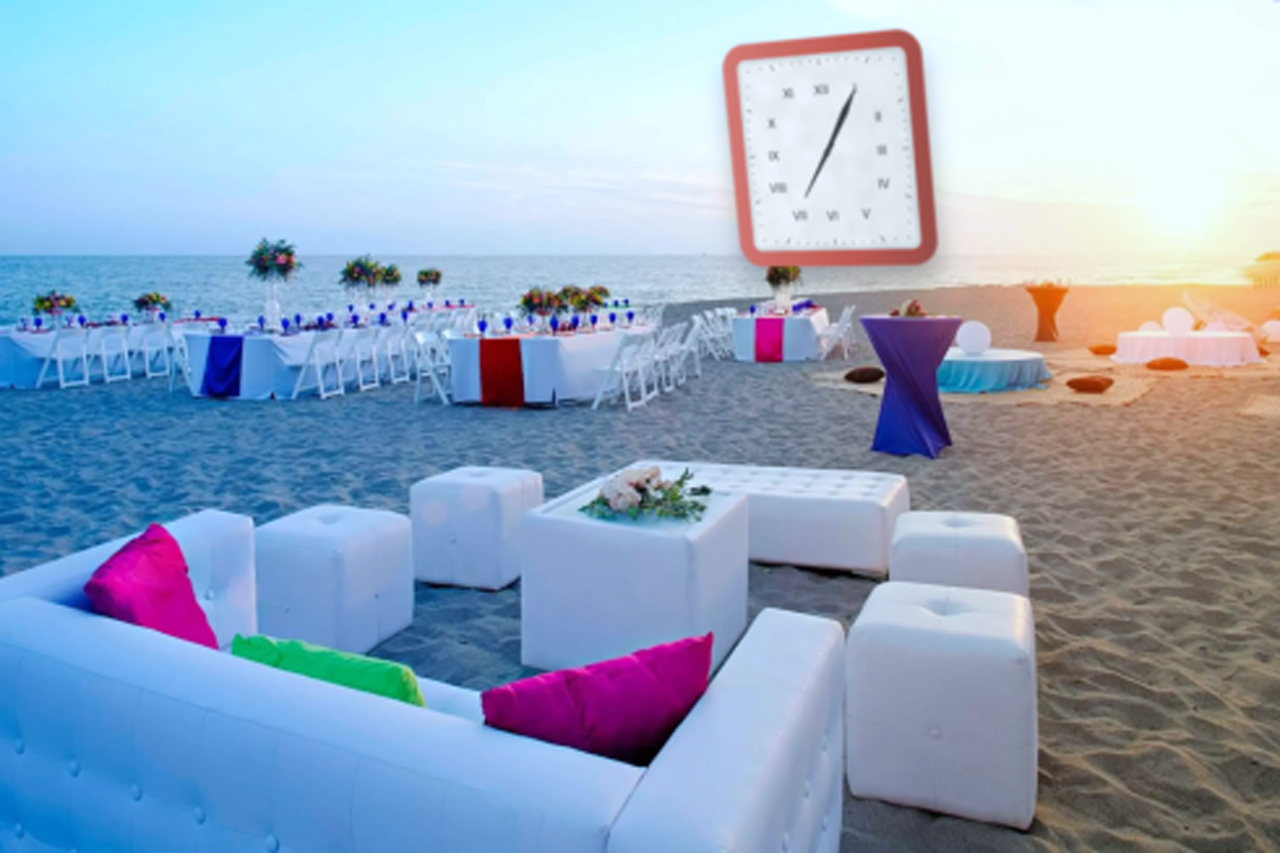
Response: 7:05
